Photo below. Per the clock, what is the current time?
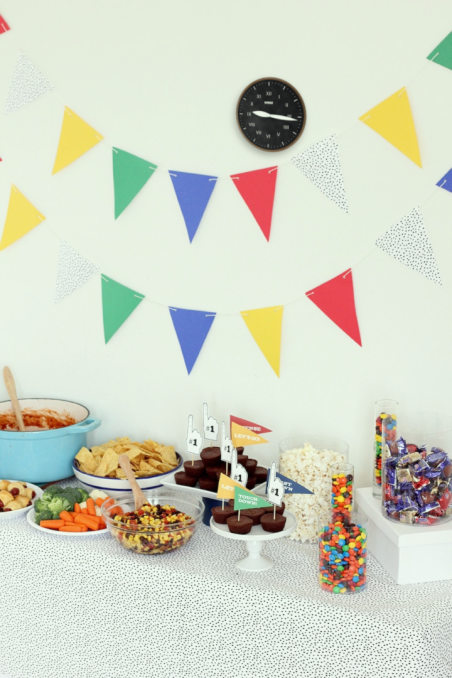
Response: 9:16
